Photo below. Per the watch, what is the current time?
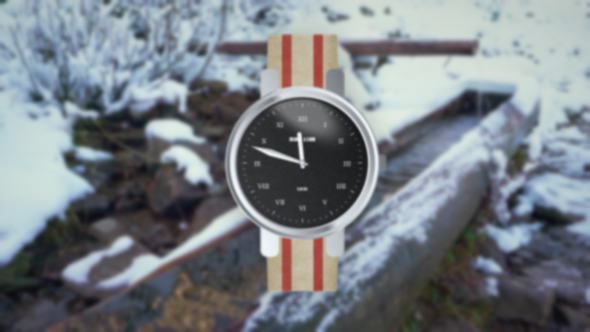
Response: 11:48
